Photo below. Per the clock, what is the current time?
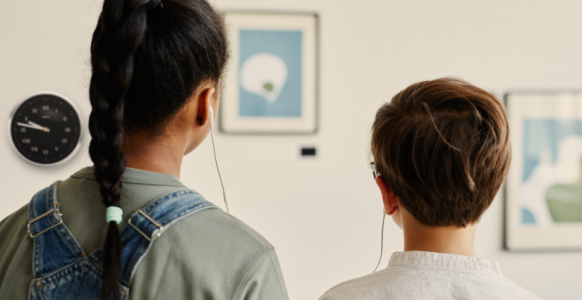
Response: 9:47
